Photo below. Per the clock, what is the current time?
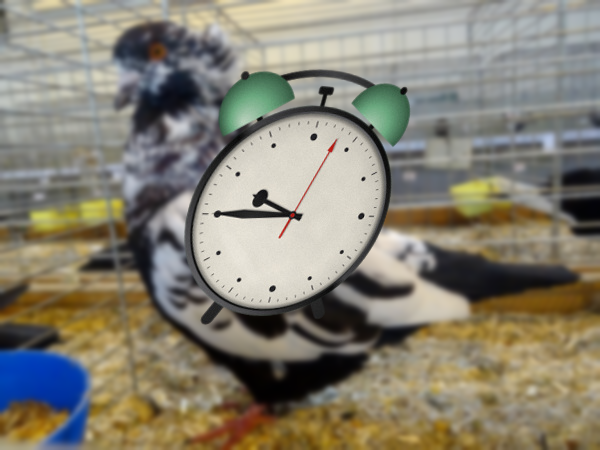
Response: 9:45:03
